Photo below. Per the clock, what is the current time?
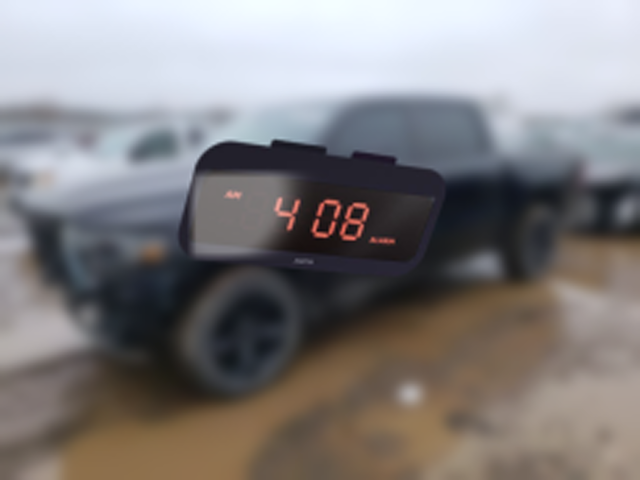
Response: 4:08
